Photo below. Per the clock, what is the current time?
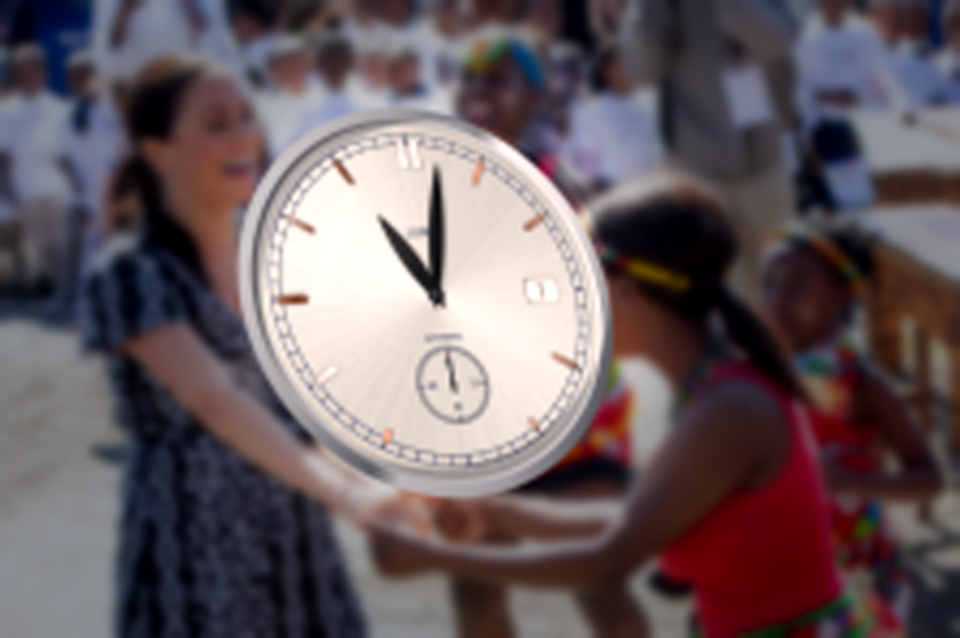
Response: 11:02
